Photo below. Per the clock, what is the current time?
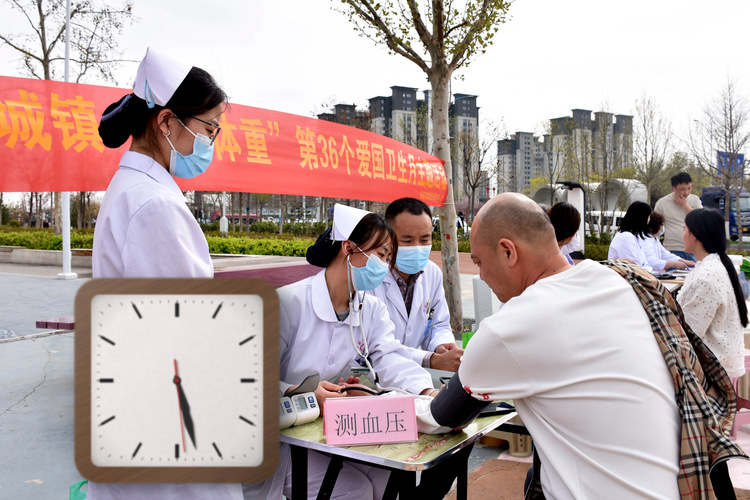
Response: 5:27:29
